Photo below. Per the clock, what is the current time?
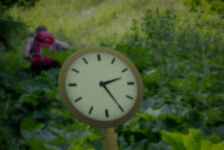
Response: 2:25
